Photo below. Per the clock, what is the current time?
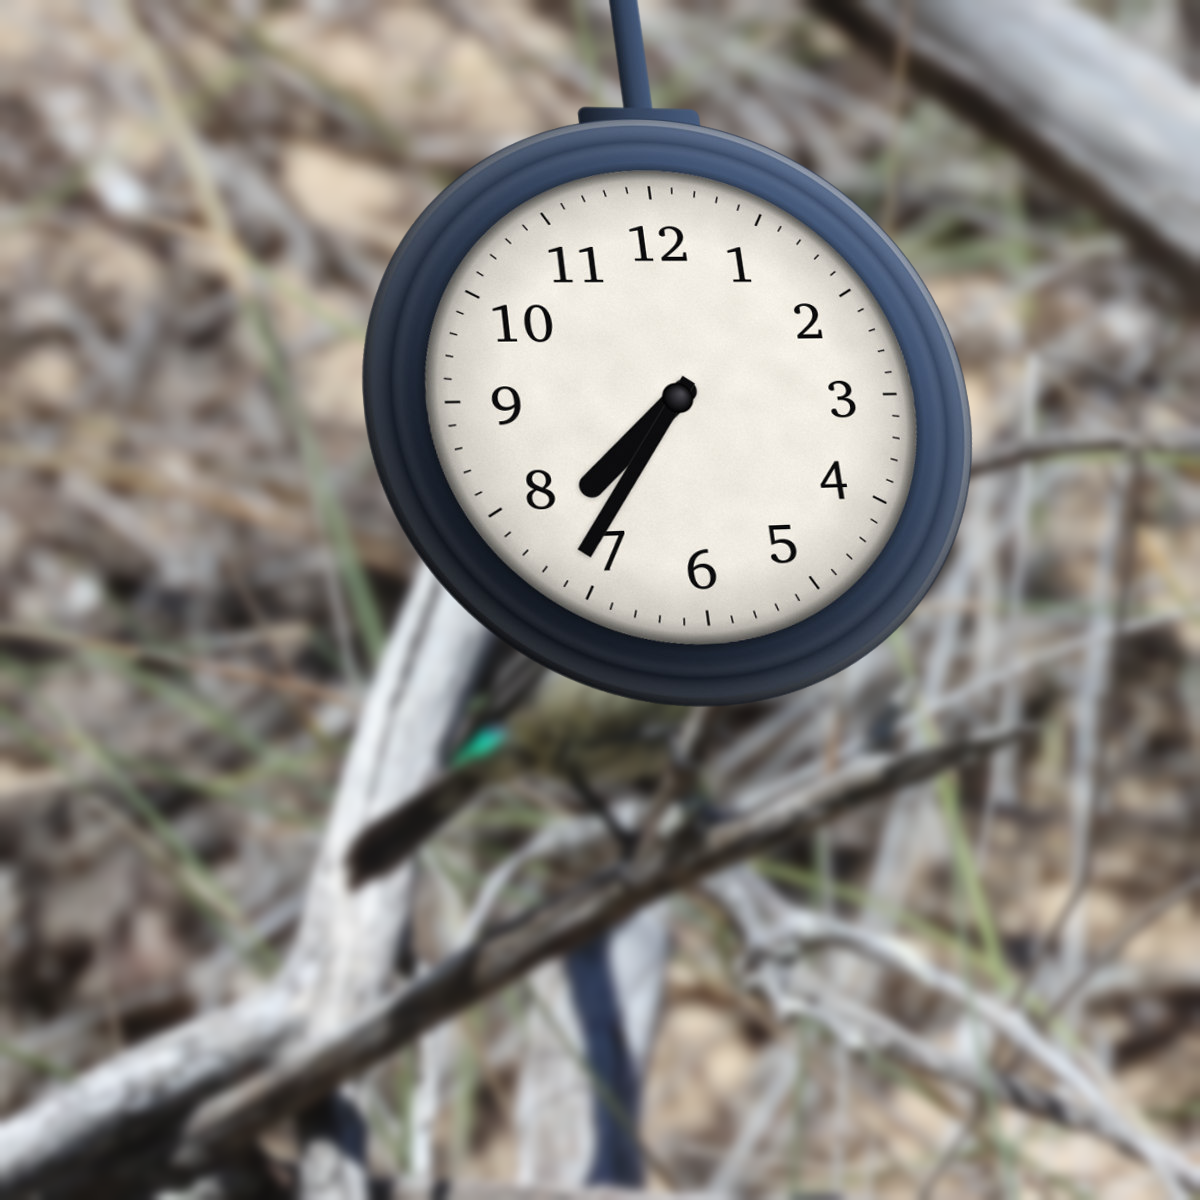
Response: 7:36
